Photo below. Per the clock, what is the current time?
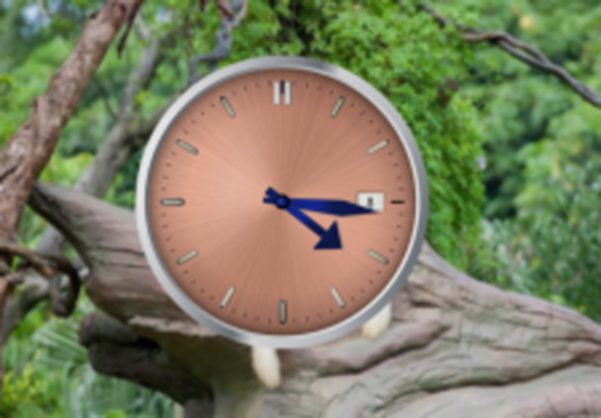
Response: 4:16
